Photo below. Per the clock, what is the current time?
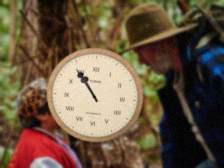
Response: 10:54
